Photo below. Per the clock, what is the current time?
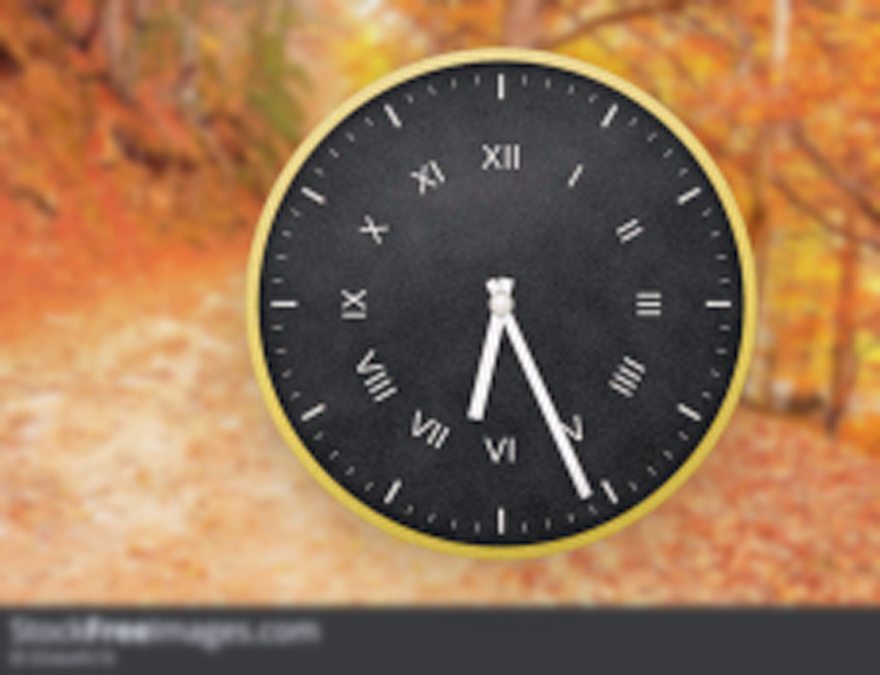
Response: 6:26
